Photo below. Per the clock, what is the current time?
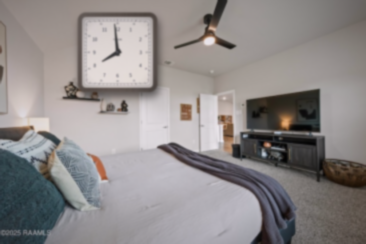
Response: 7:59
